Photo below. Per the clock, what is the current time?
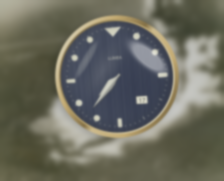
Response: 7:37
